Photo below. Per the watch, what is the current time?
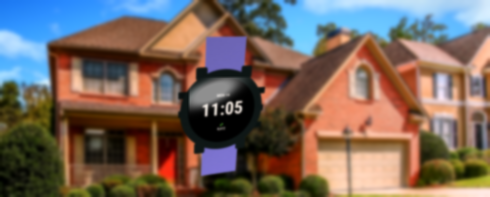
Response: 11:05
